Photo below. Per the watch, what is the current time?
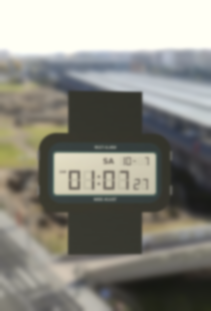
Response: 1:07
